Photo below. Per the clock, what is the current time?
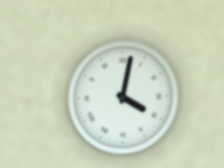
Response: 4:02
